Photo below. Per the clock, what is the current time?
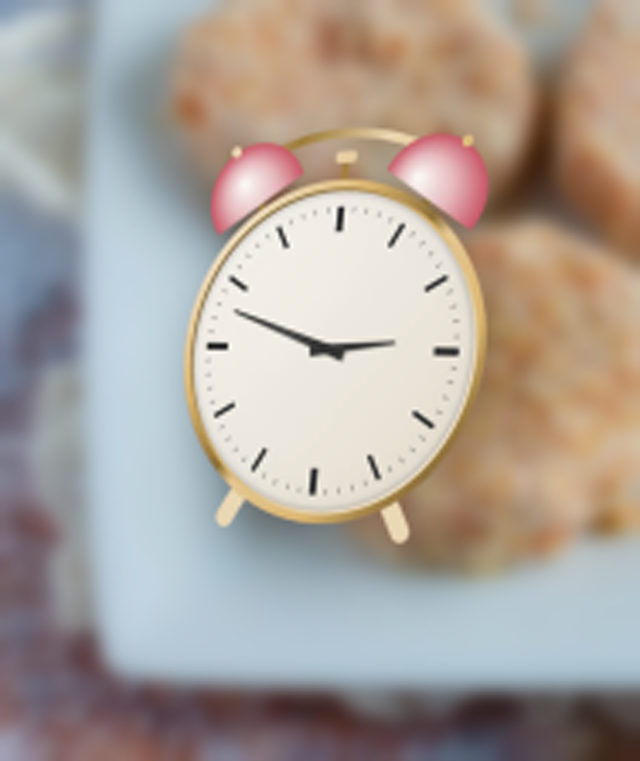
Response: 2:48
